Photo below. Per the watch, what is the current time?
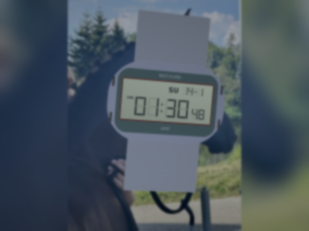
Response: 1:30
